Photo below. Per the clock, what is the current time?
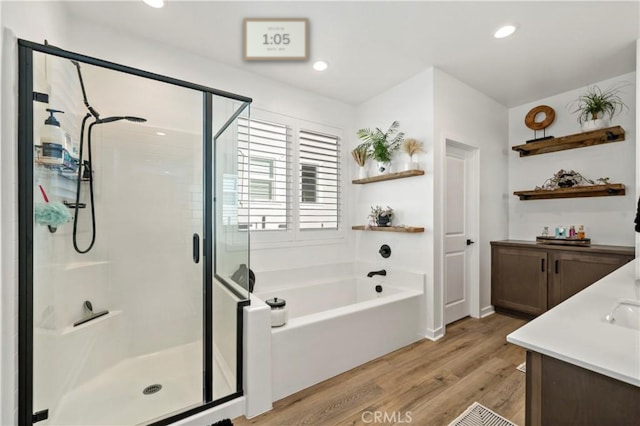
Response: 1:05
